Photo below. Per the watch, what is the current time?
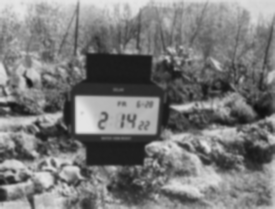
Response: 2:14
